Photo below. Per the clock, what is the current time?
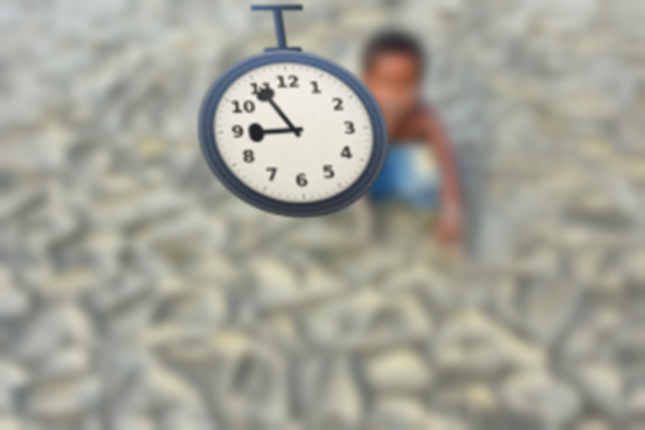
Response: 8:55
